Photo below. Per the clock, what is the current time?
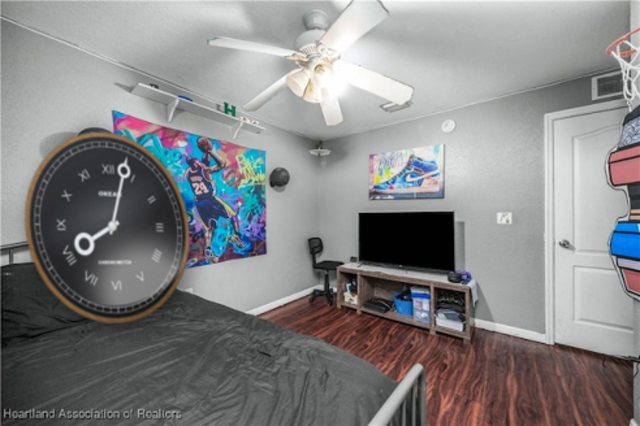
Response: 8:03
